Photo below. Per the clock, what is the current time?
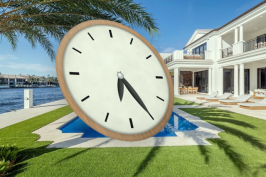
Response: 6:25
